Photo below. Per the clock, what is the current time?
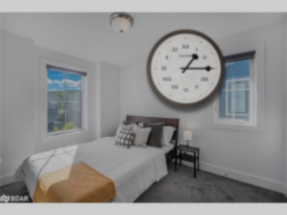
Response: 1:15
